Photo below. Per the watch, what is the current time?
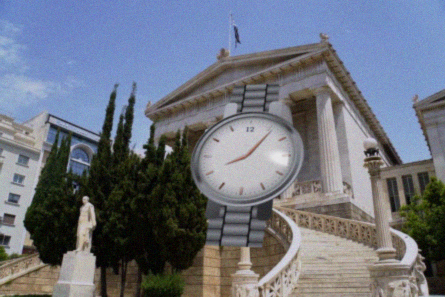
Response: 8:06
